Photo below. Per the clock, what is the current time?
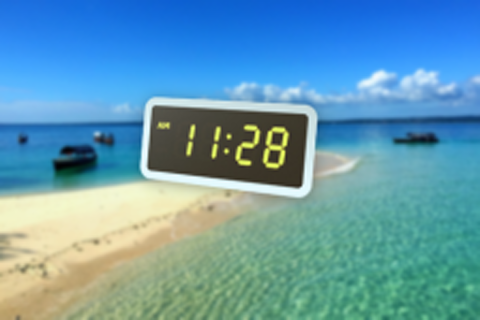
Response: 11:28
